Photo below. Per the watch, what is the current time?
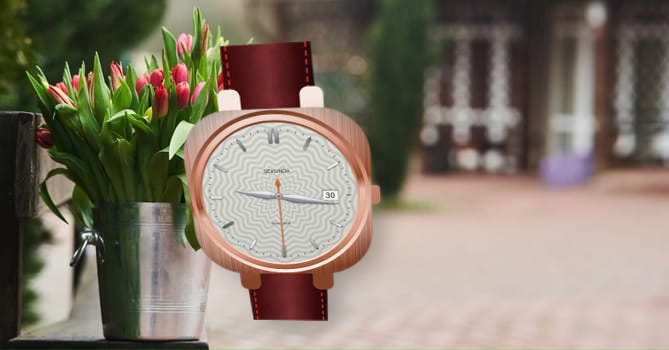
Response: 9:16:30
